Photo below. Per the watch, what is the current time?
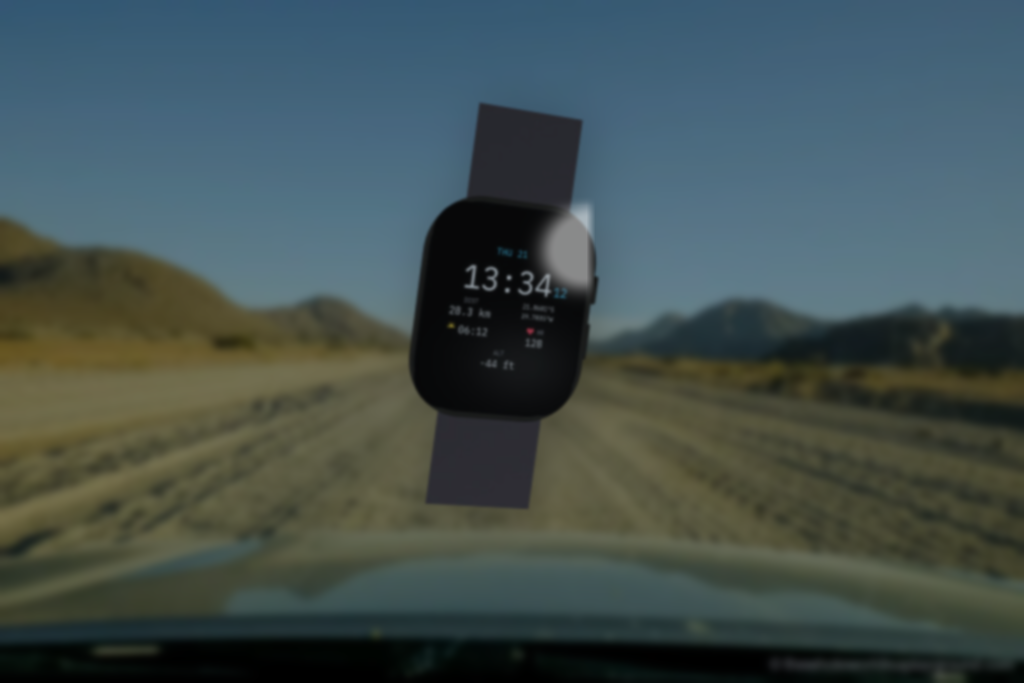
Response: 13:34
